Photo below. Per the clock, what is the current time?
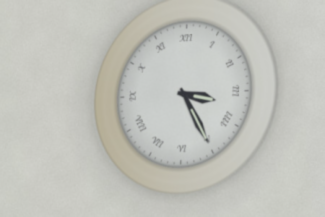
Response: 3:25
